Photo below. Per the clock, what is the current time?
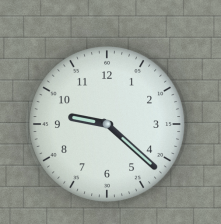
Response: 9:22
